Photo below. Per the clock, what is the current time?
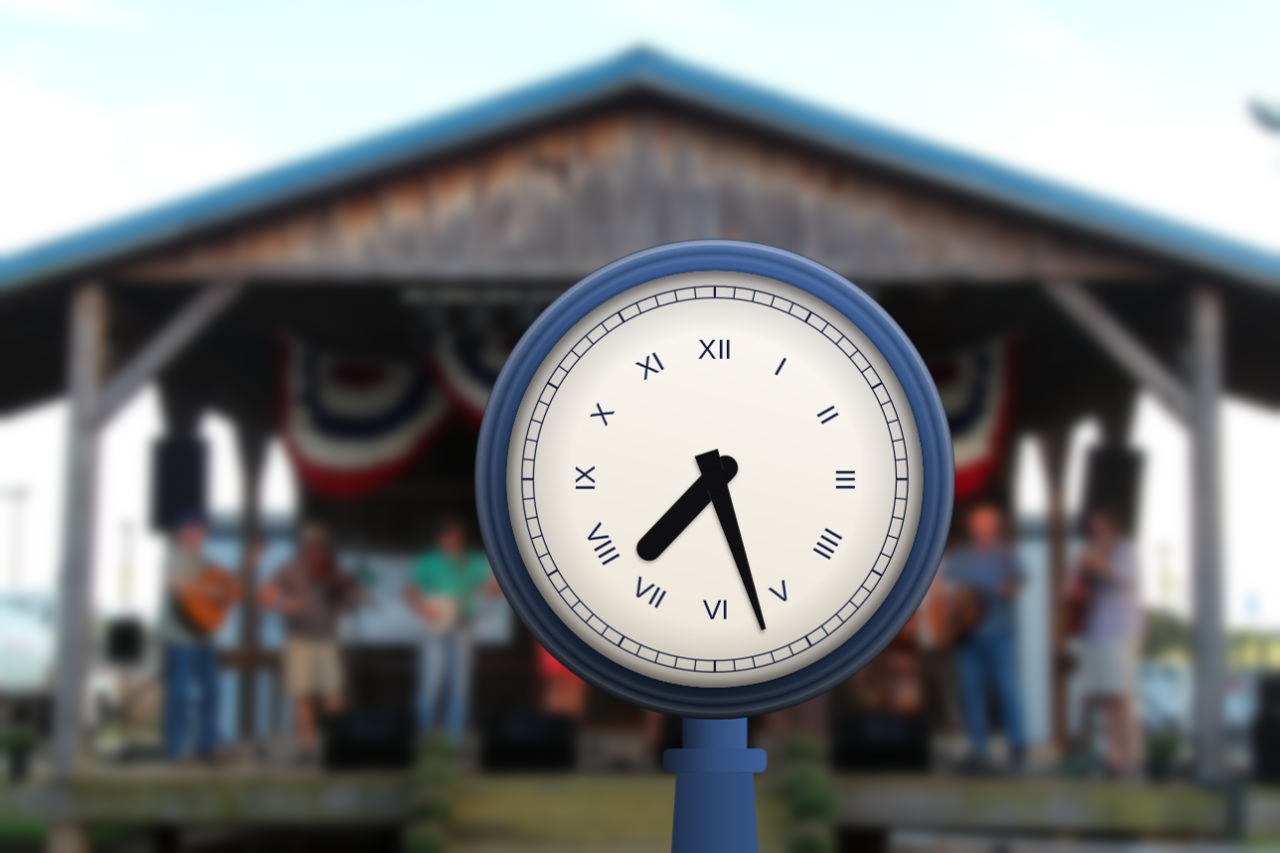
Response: 7:27
